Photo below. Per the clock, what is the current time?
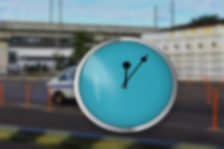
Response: 12:06
